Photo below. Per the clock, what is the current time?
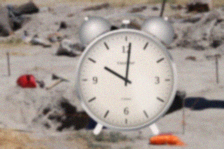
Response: 10:01
